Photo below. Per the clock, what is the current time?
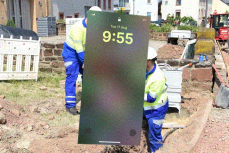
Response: 9:55
